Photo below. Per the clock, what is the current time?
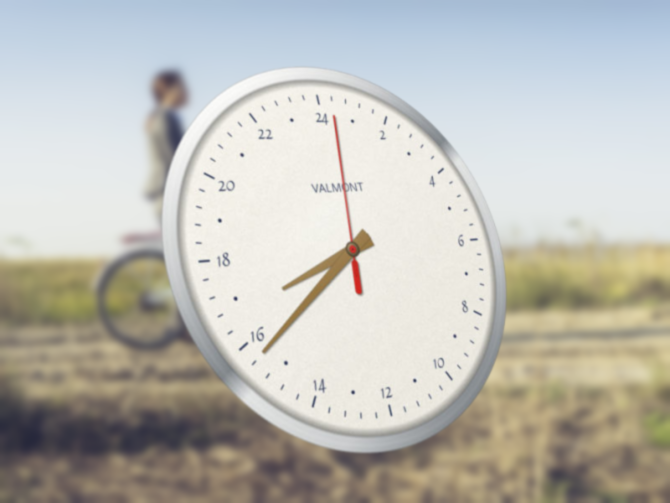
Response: 16:39:01
